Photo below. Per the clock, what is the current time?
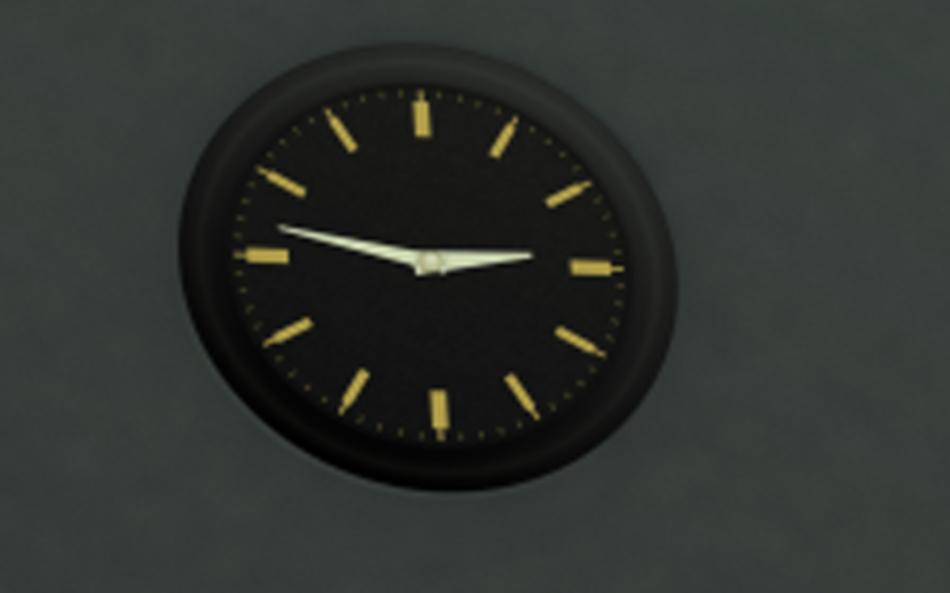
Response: 2:47
